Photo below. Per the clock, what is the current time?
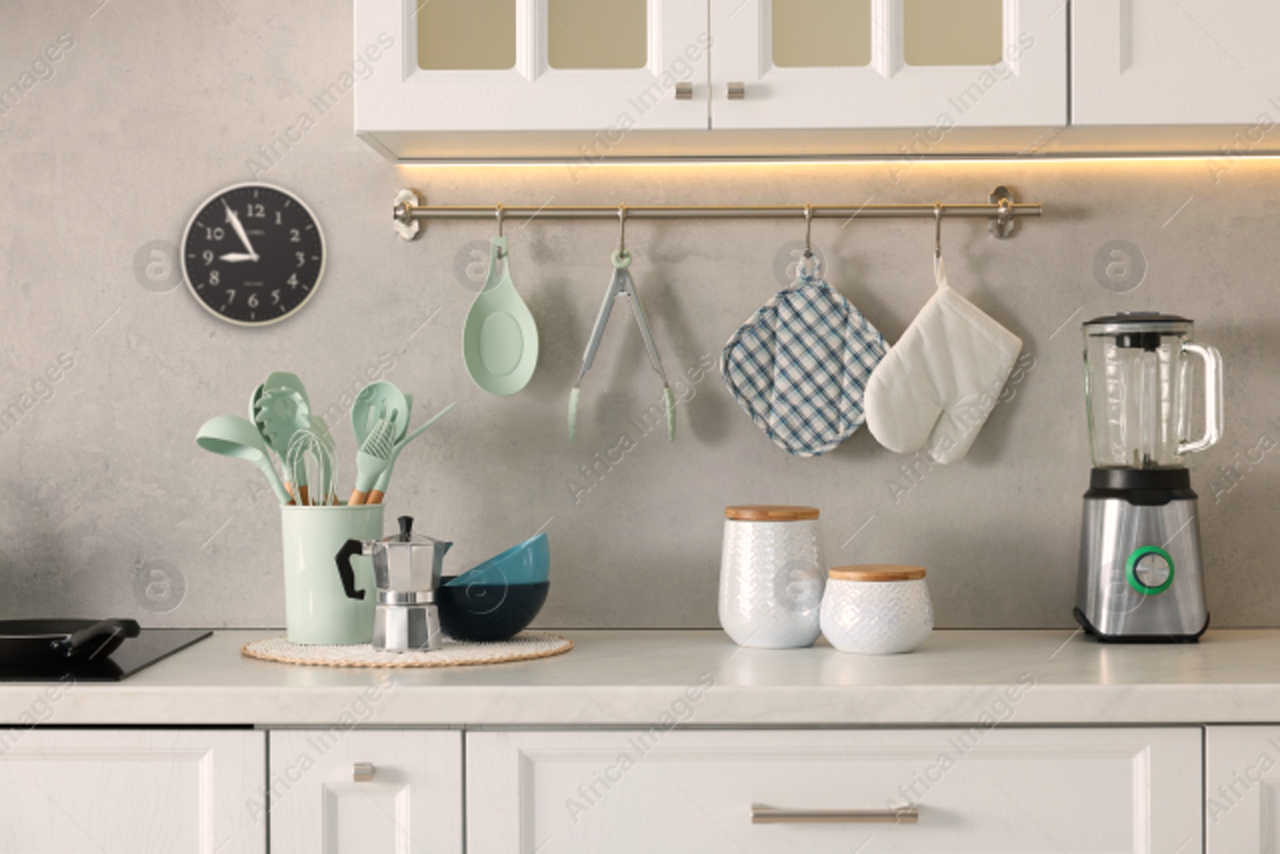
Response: 8:55
